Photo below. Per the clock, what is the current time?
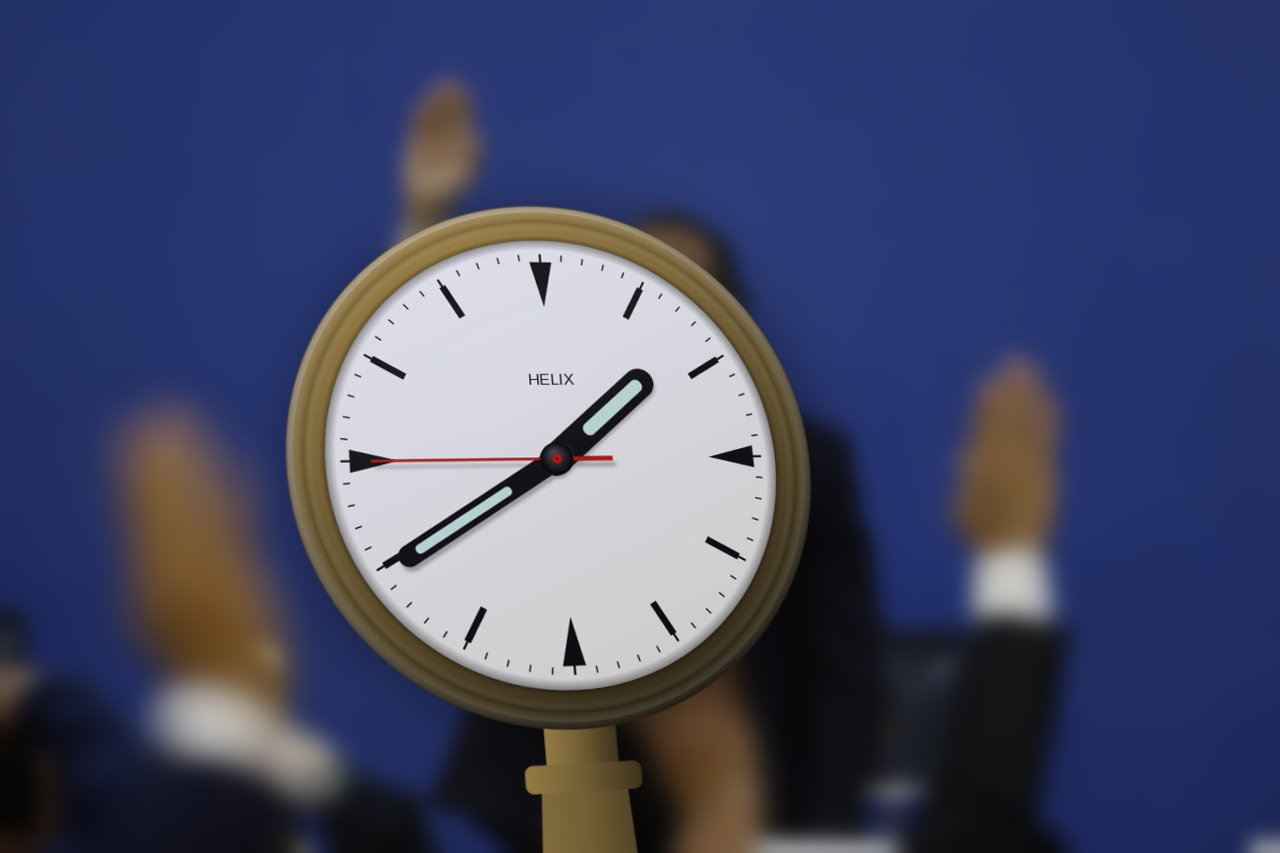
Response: 1:39:45
